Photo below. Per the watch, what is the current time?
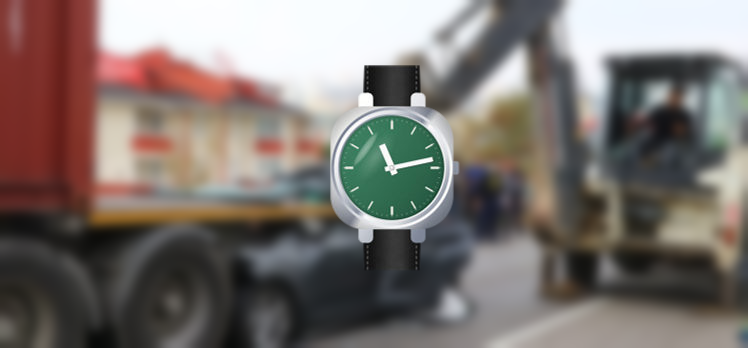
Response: 11:13
